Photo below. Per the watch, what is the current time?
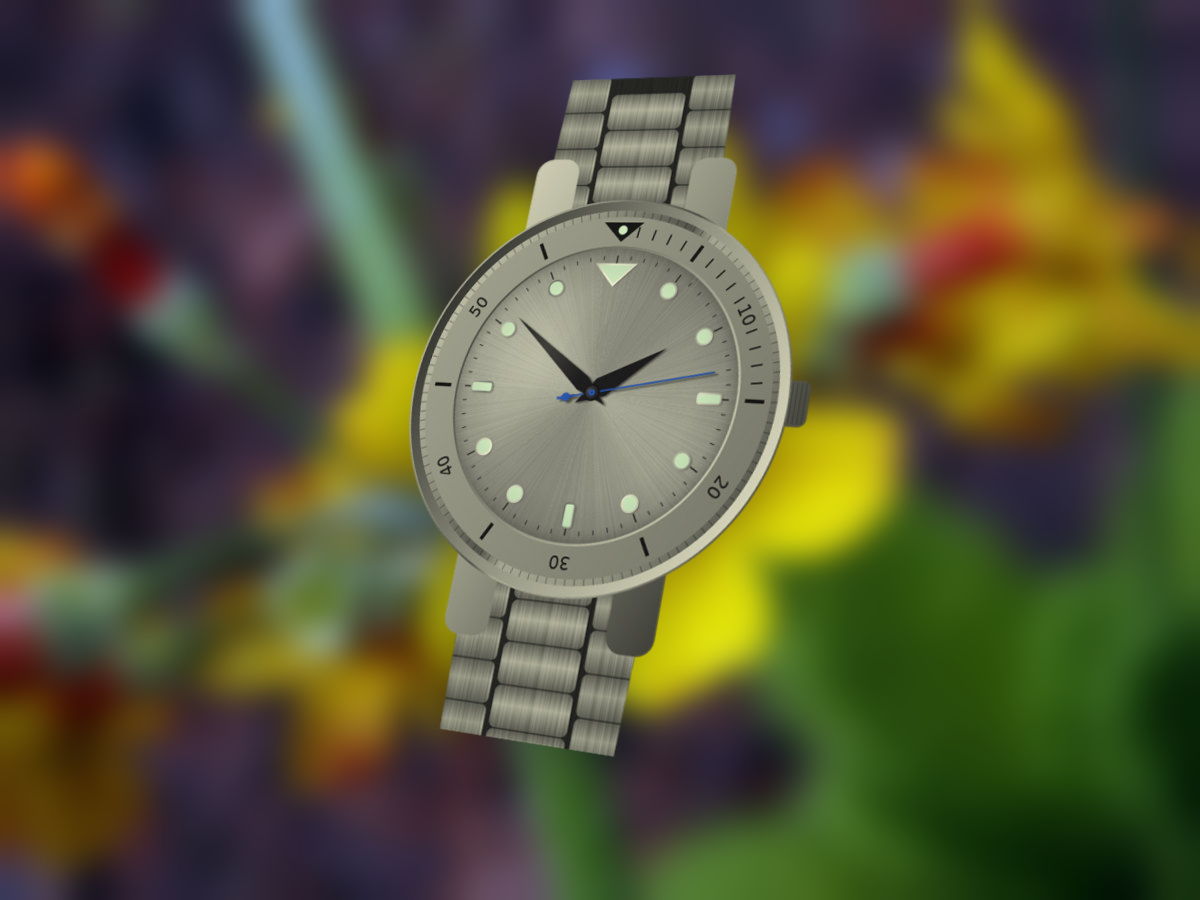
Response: 1:51:13
